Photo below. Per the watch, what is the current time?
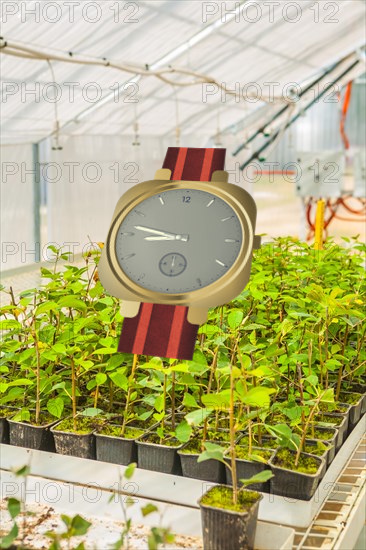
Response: 8:47
